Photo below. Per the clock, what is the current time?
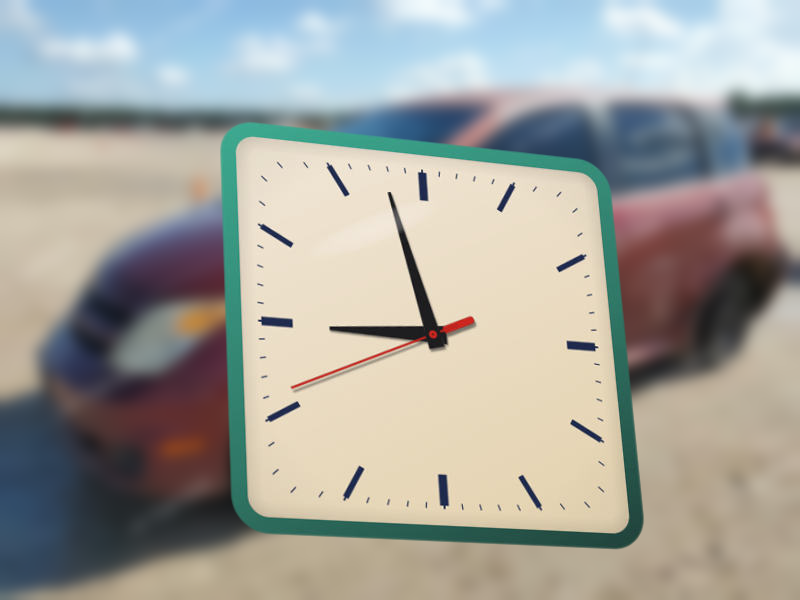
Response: 8:57:41
